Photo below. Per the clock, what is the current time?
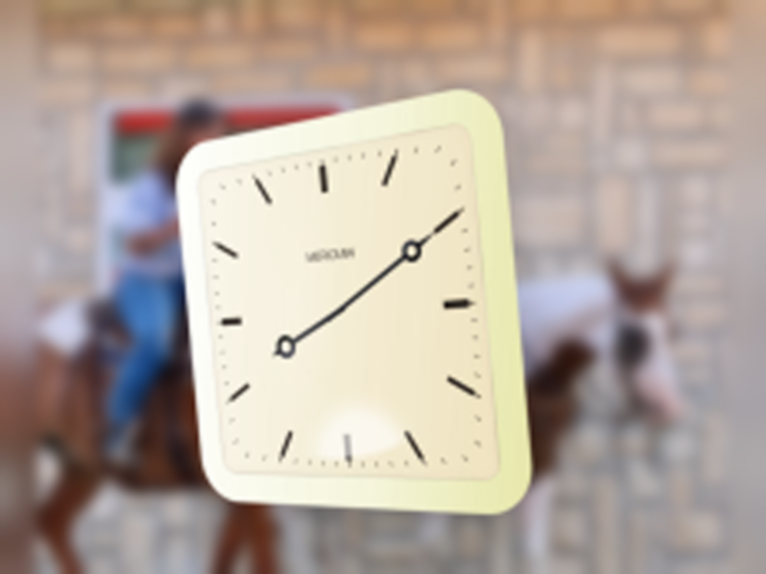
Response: 8:10
